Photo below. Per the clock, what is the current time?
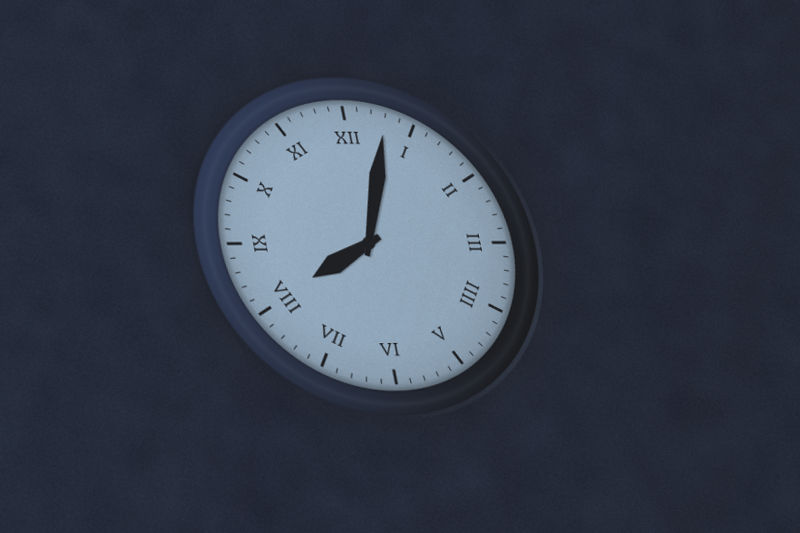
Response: 8:03
